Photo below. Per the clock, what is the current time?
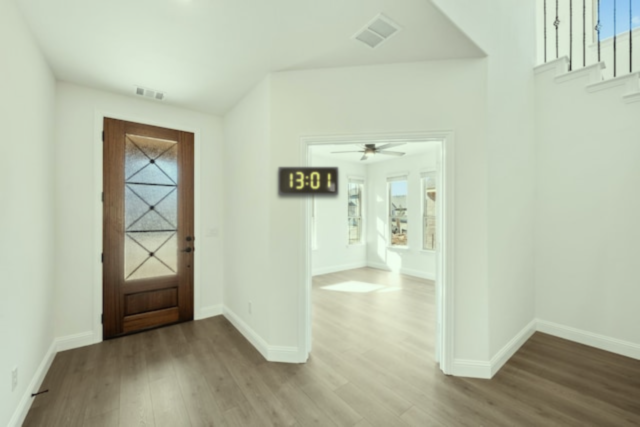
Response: 13:01
